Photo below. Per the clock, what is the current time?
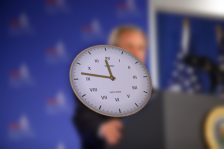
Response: 11:47
